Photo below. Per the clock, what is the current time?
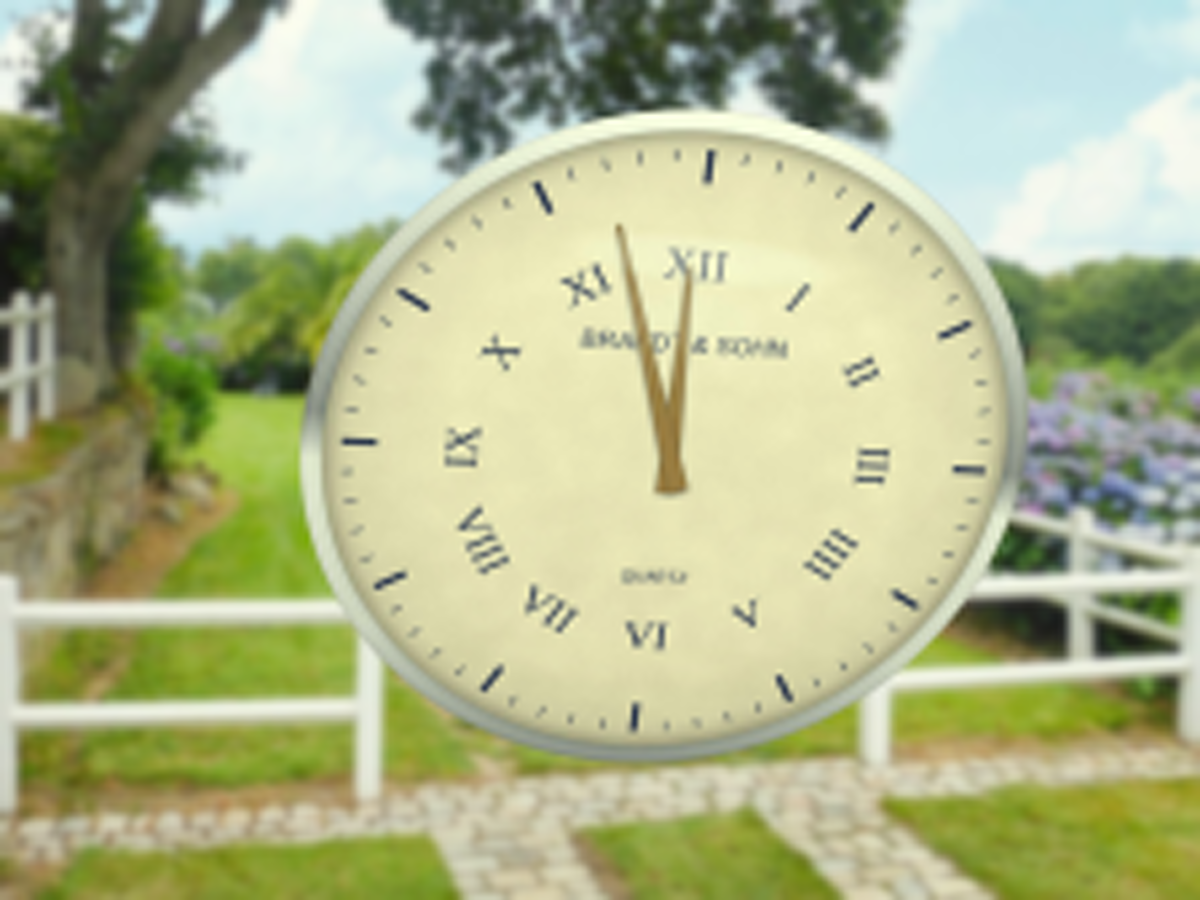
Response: 11:57
